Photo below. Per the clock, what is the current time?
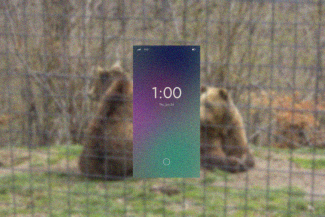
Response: 1:00
